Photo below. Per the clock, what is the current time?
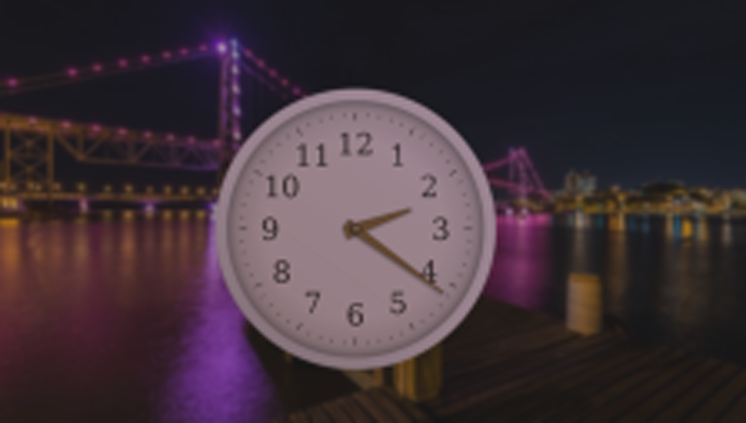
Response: 2:21
